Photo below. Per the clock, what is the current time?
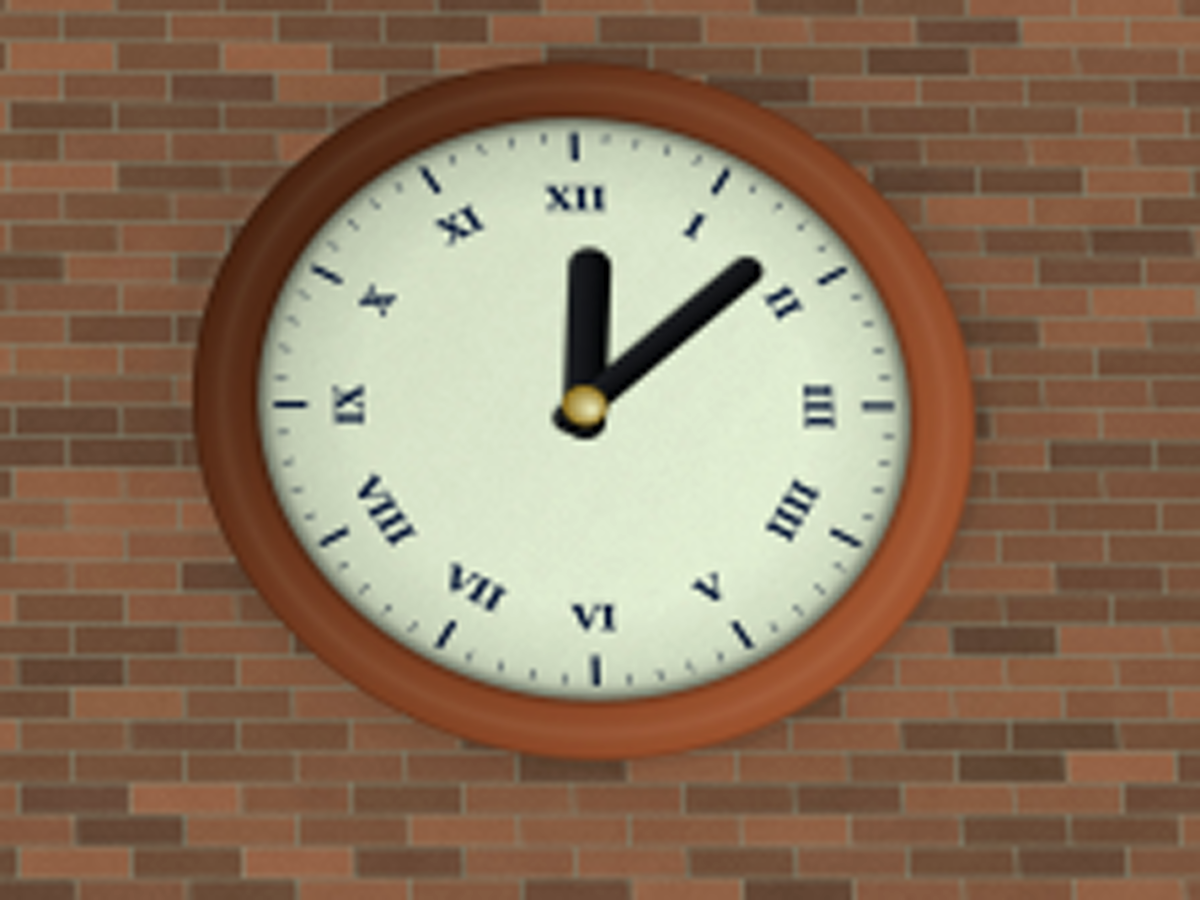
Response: 12:08
